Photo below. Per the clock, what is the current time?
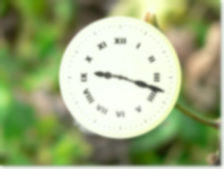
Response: 9:18
